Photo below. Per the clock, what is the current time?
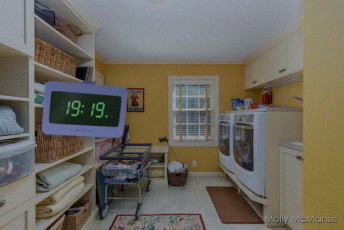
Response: 19:19
